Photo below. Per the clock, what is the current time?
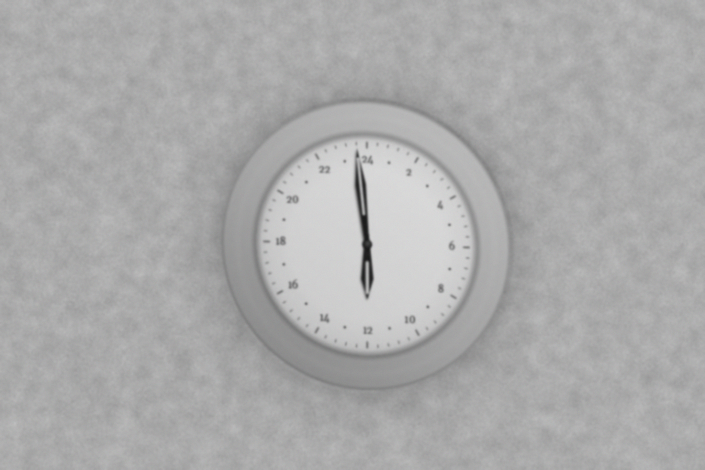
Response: 11:59
